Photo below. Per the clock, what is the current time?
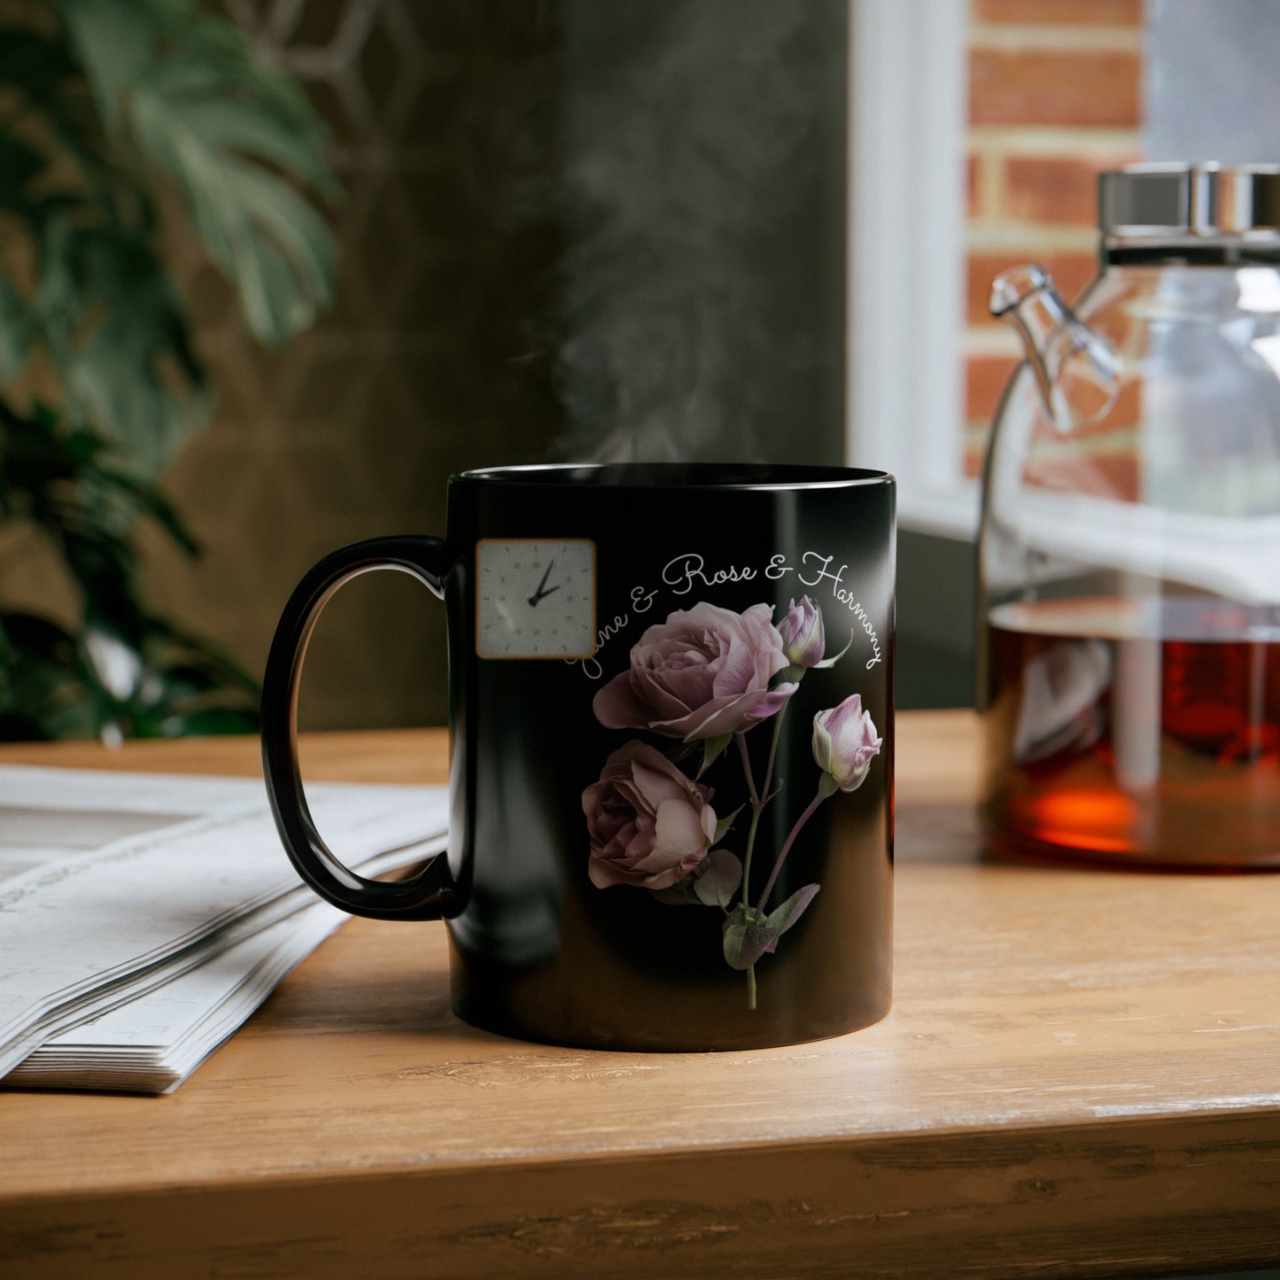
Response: 2:04
